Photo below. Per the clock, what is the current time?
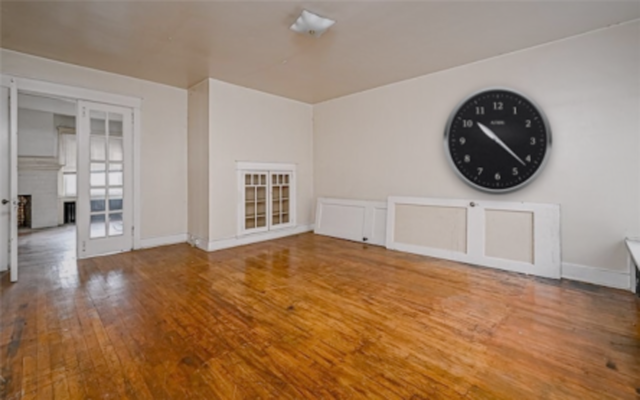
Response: 10:22
